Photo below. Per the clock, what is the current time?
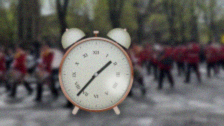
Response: 1:37
